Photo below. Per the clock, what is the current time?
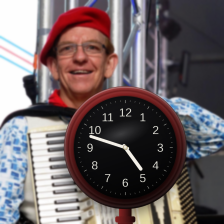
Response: 4:48
